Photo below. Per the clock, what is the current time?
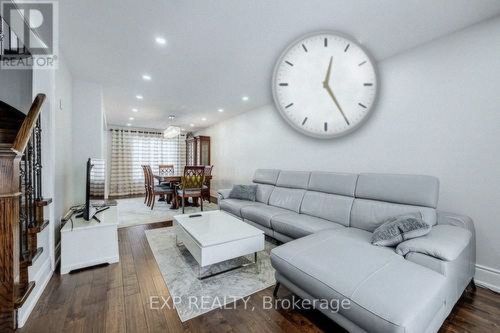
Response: 12:25
